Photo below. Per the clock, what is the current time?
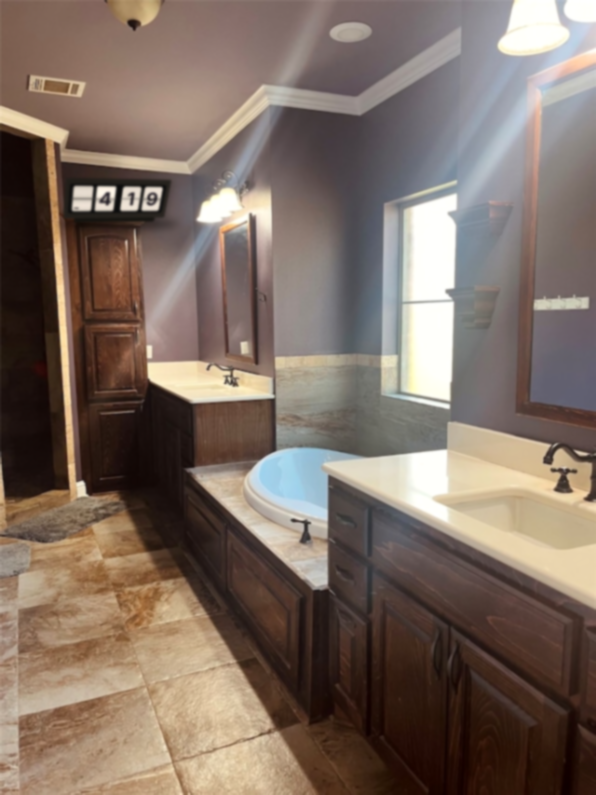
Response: 4:19
